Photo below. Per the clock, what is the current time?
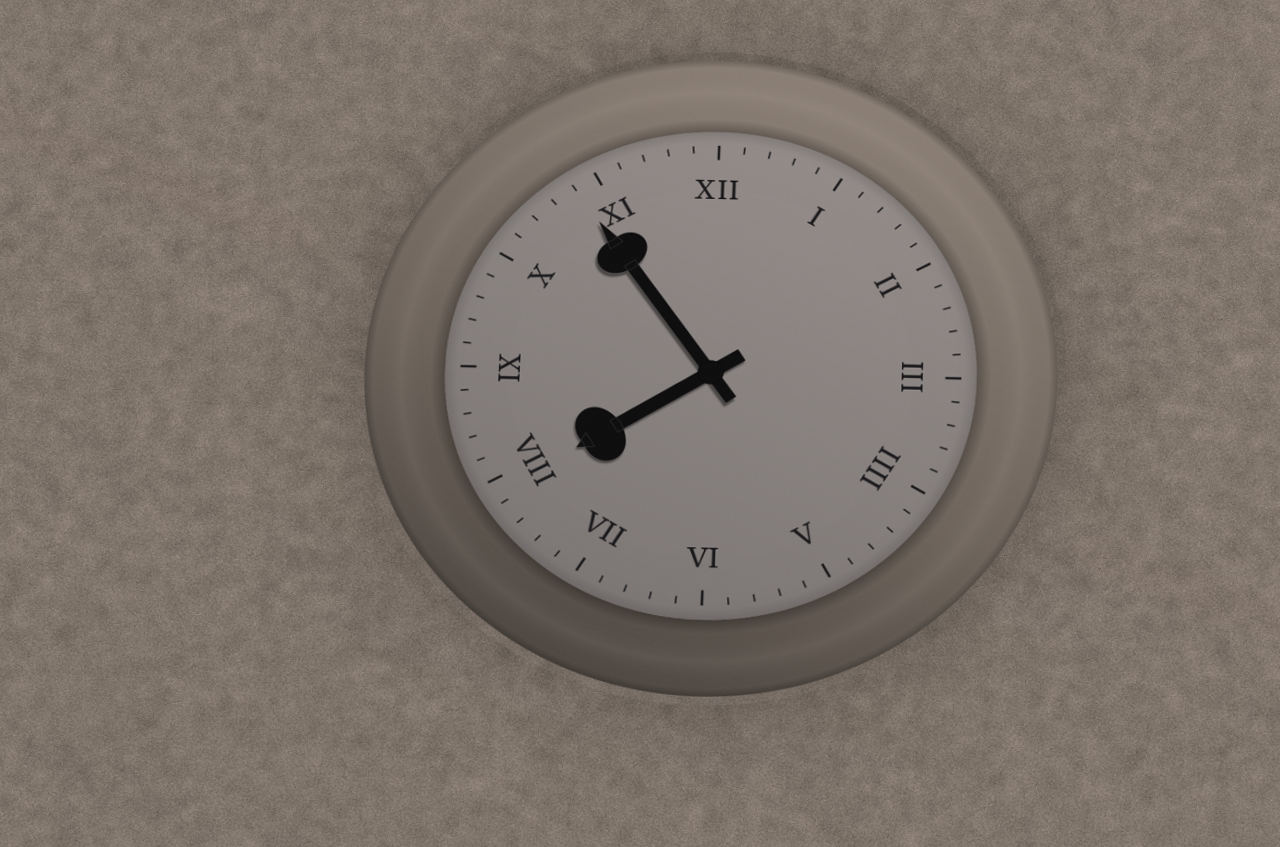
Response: 7:54
